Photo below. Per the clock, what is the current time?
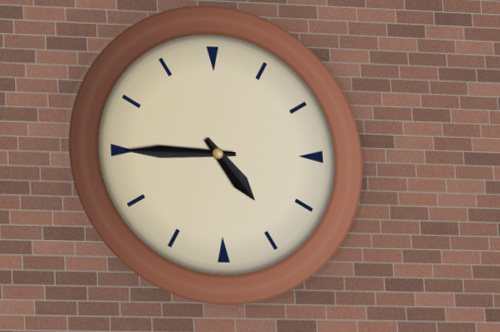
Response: 4:45
